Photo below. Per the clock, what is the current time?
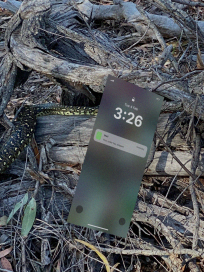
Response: 3:26
